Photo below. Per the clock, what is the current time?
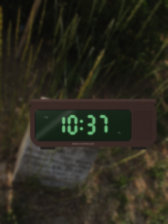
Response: 10:37
